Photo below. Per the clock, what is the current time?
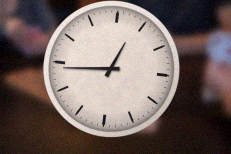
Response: 12:44
